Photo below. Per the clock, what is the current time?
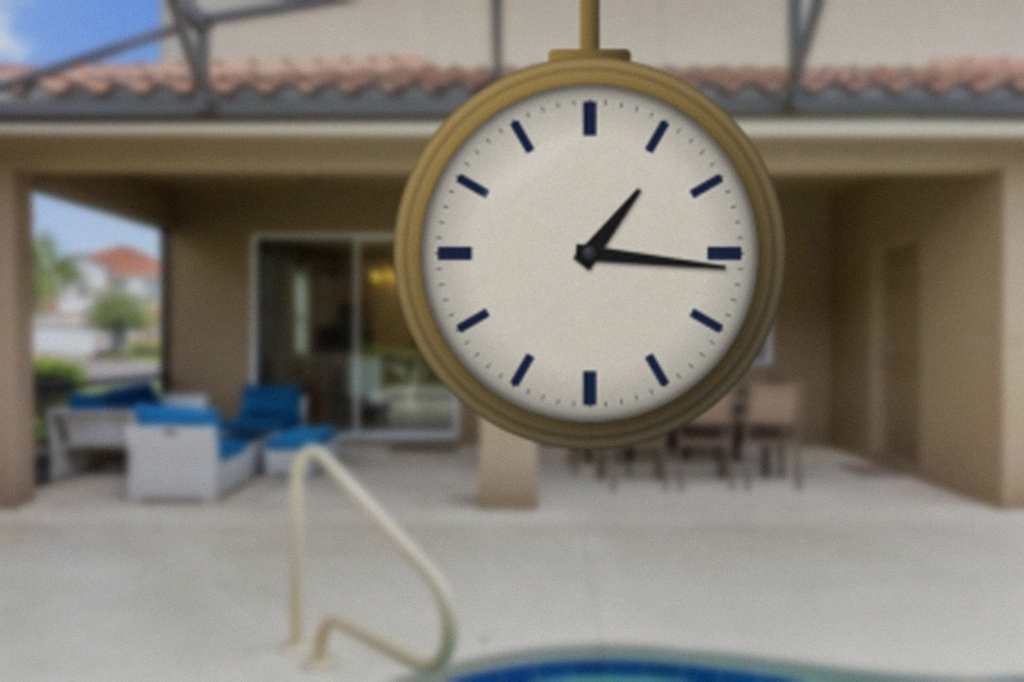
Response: 1:16
